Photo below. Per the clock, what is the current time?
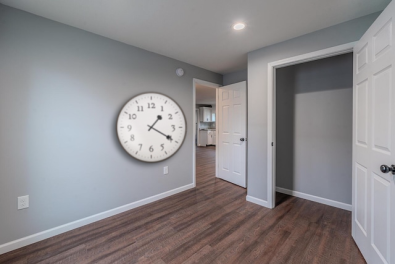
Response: 1:20
